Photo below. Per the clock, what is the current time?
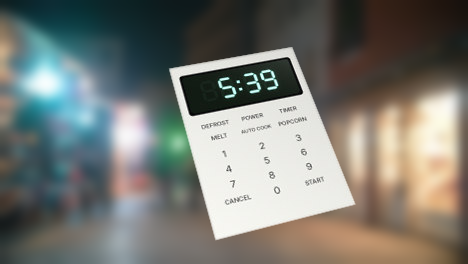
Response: 5:39
